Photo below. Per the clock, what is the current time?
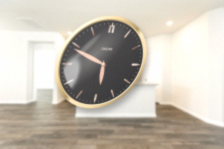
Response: 5:49
